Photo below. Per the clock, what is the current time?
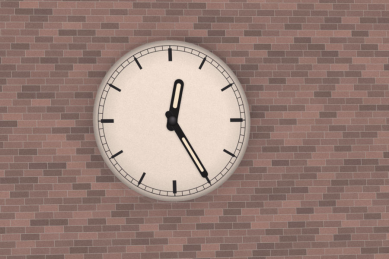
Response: 12:25
